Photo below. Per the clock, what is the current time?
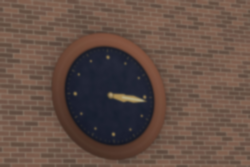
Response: 3:16
